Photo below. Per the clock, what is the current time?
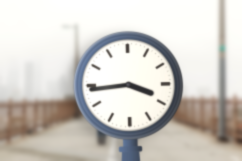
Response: 3:44
